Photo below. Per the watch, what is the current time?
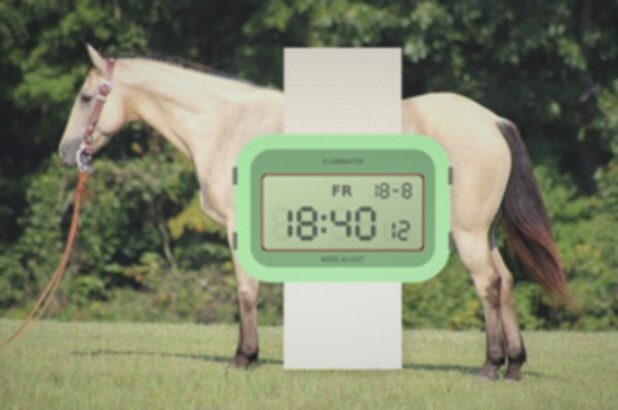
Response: 18:40:12
